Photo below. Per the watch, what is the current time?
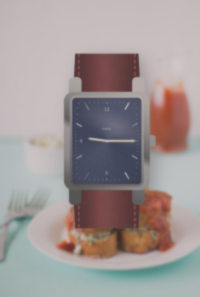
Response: 9:15
